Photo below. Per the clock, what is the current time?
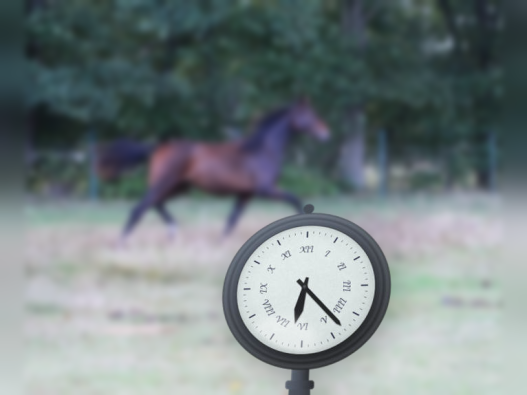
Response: 6:23
